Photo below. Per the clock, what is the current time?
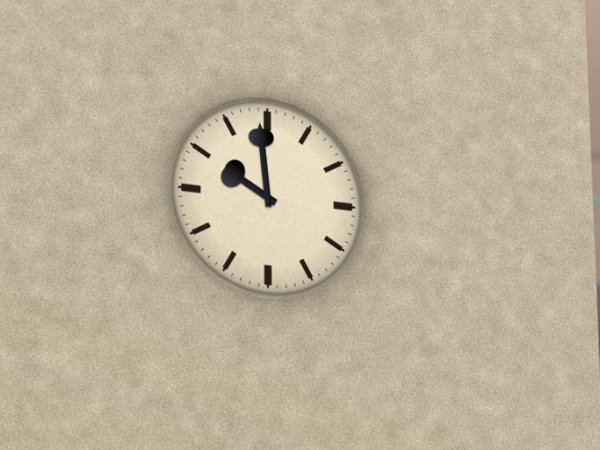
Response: 9:59
